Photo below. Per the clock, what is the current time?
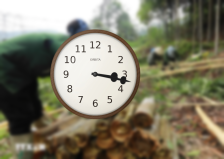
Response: 3:17
